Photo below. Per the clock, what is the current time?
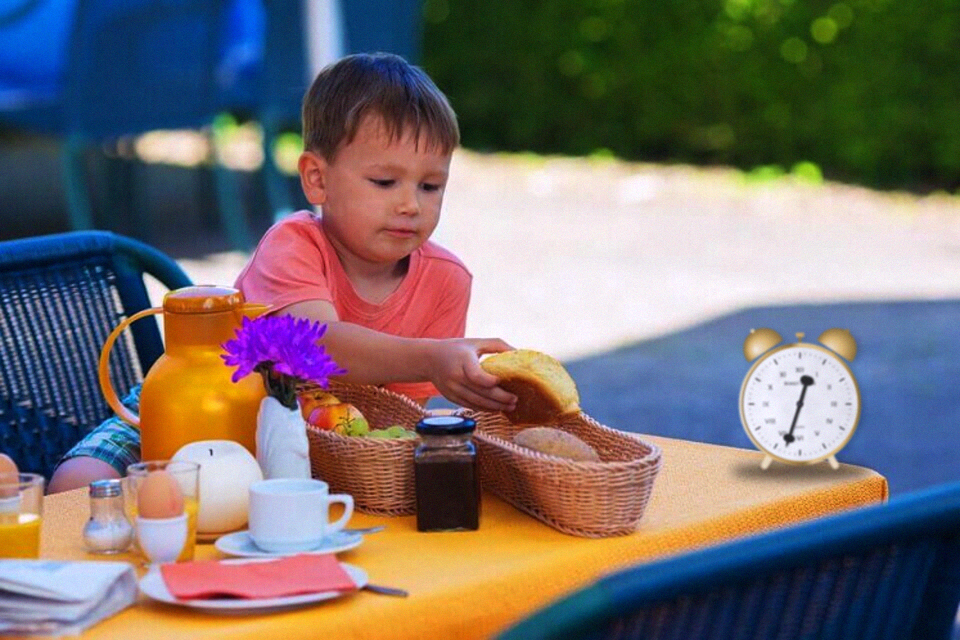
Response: 12:33
